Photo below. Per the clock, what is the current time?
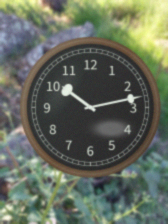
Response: 10:13
